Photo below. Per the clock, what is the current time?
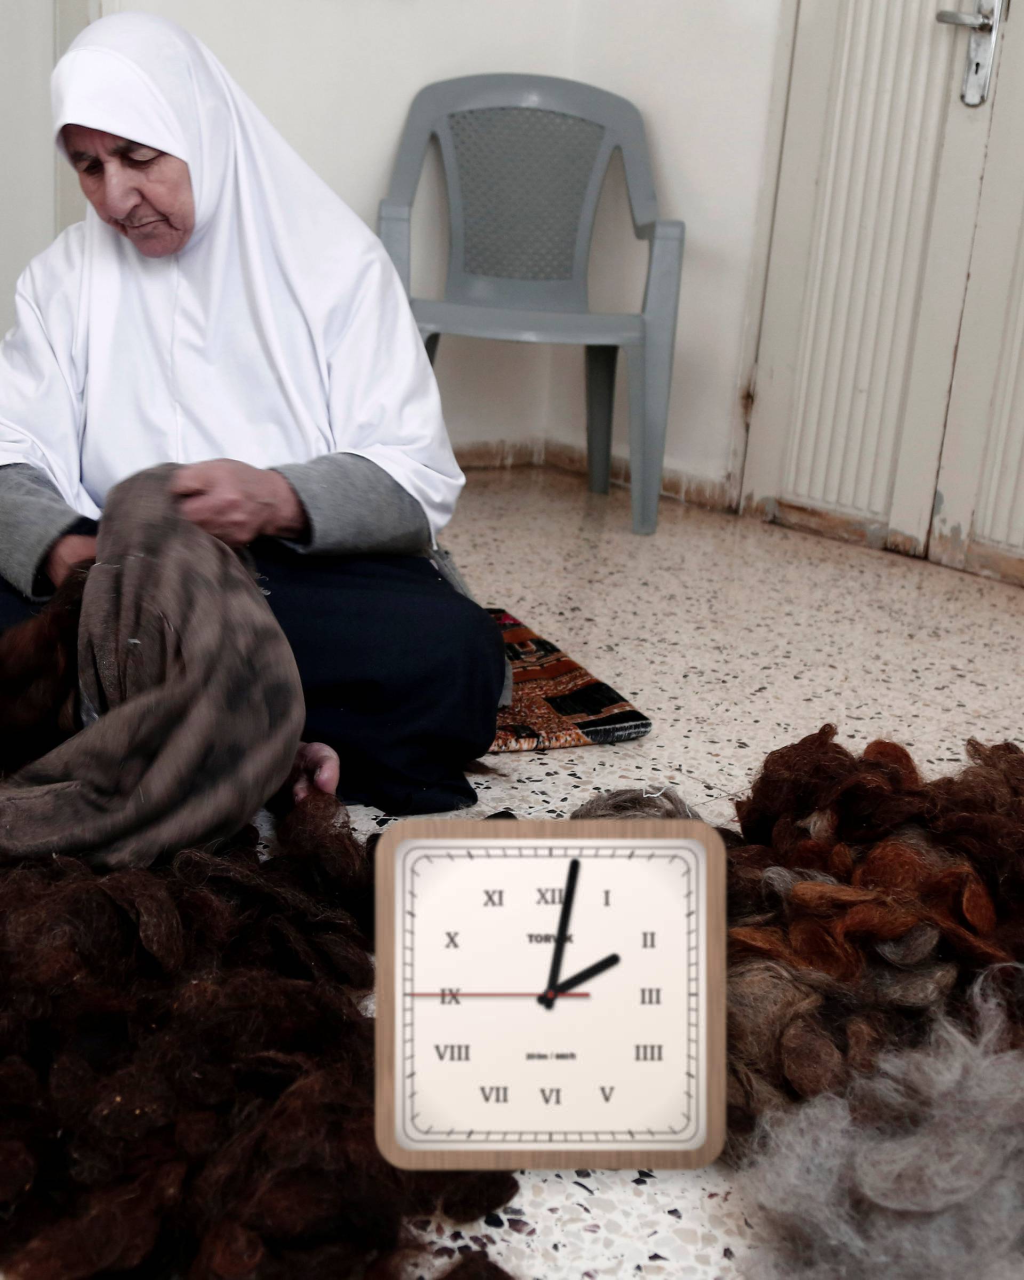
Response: 2:01:45
